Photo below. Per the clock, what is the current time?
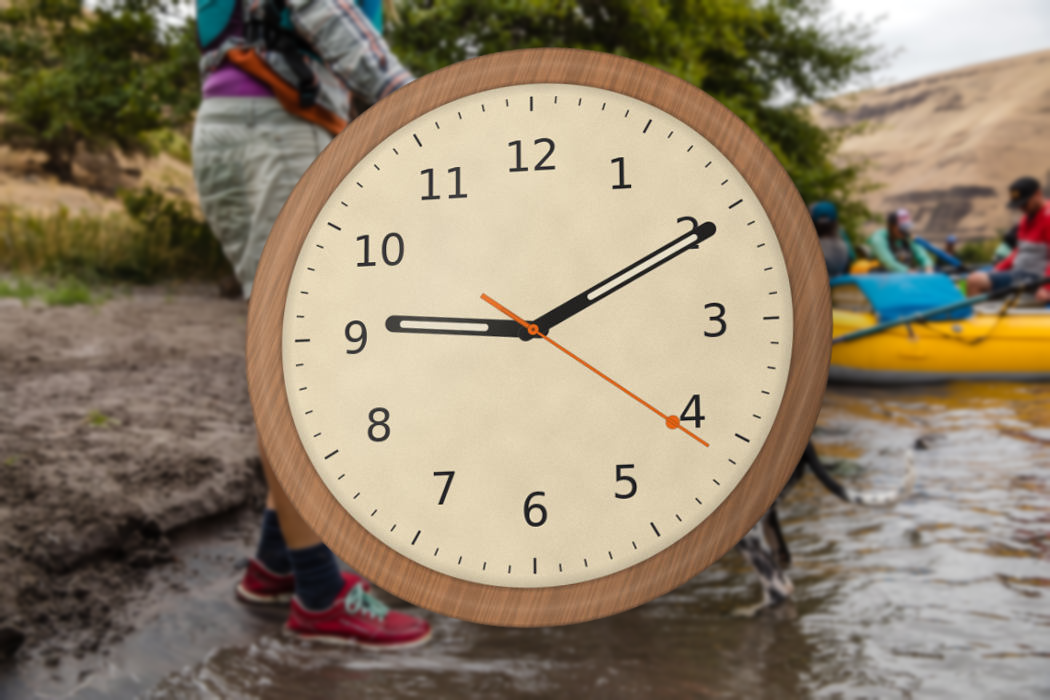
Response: 9:10:21
